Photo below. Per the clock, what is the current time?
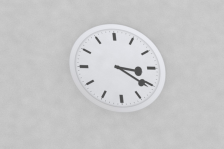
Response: 3:21
